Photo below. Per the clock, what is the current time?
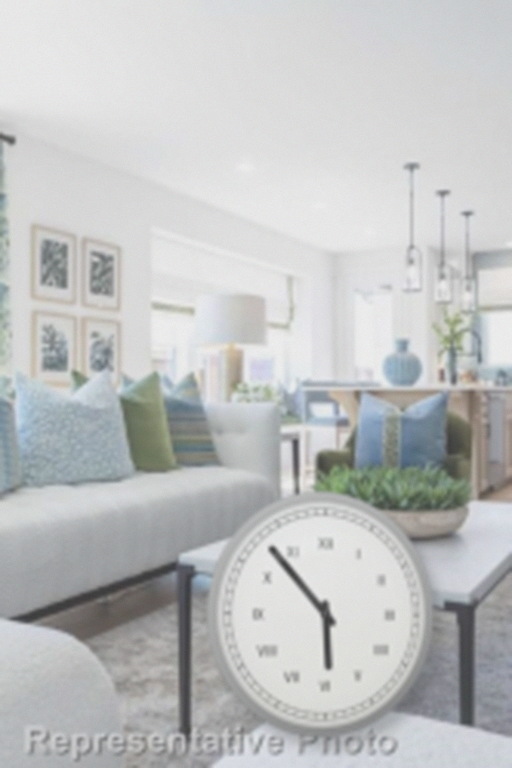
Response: 5:53
